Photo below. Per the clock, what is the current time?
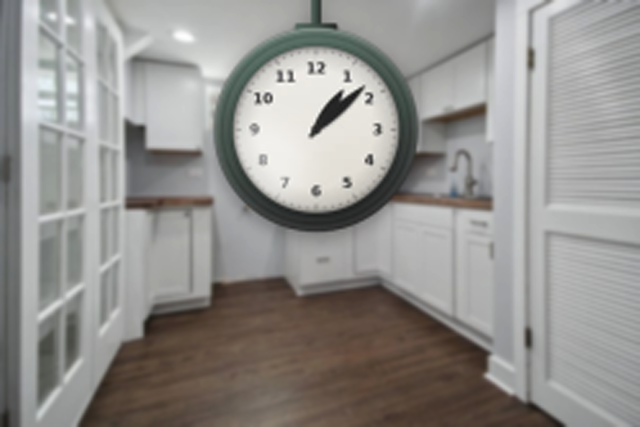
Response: 1:08
